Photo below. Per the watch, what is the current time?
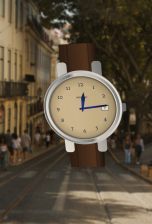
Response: 12:14
